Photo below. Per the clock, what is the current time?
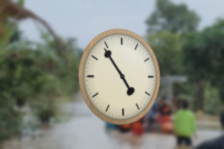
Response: 4:54
